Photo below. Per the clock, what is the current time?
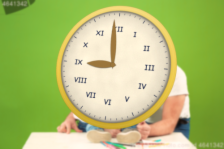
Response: 8:59
